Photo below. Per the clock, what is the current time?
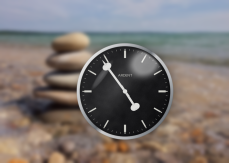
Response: 4:54
